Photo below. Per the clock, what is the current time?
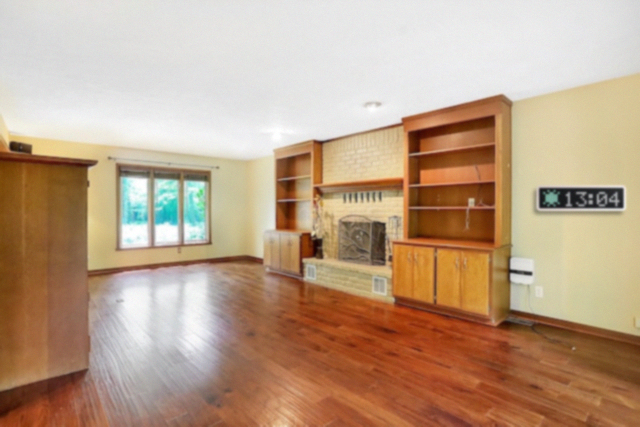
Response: 13:04
